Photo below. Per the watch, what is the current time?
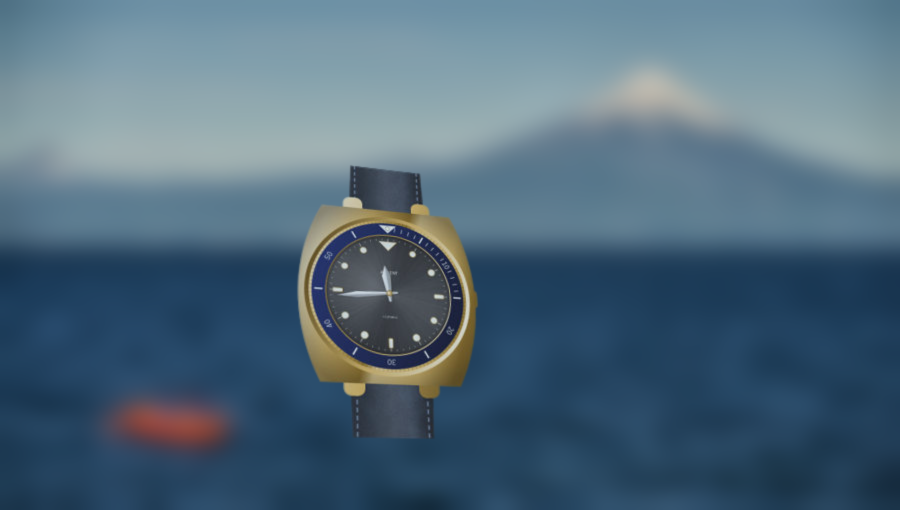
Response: 11:44
